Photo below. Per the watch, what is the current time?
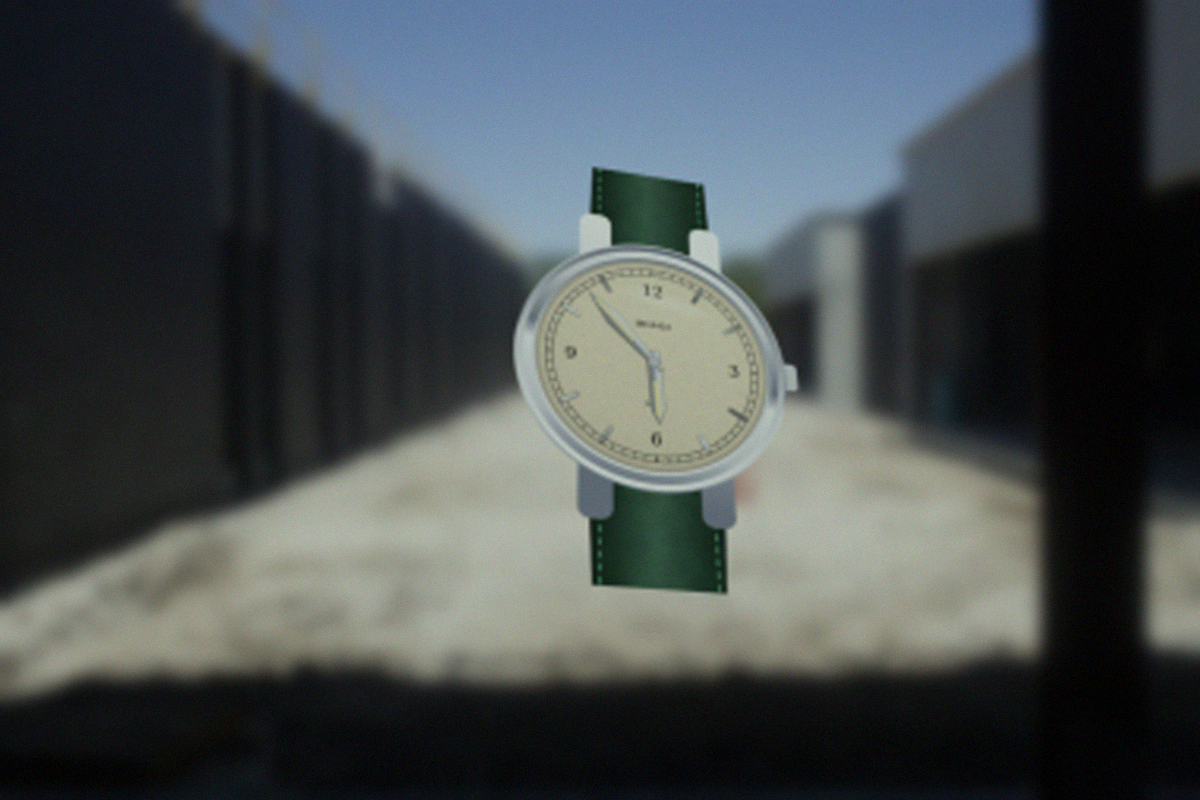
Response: 5:53
